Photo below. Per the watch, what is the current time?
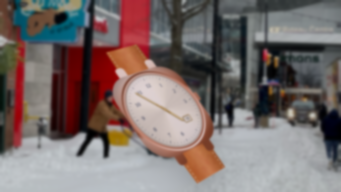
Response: 4:54
